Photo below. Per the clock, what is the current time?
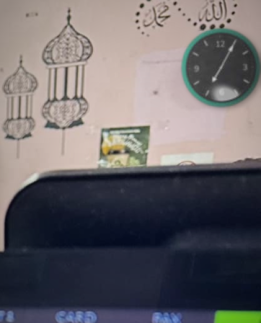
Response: 7:05
